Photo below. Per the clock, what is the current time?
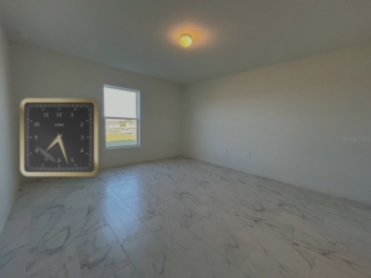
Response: 7:27
